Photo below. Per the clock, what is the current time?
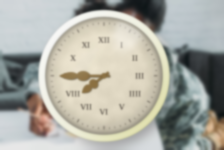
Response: 7:45
